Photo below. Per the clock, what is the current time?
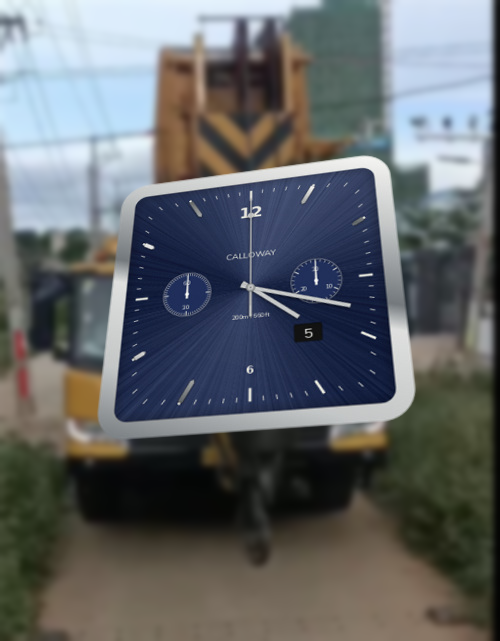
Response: 4:18
